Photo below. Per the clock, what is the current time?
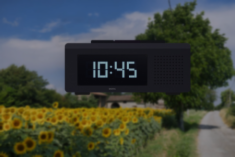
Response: 10:45
